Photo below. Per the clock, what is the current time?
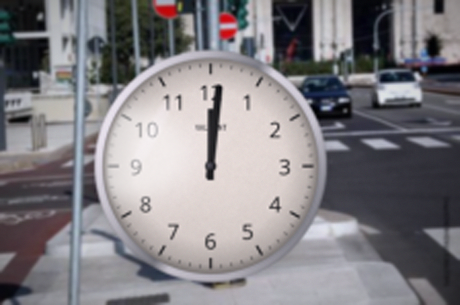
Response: 12:01
